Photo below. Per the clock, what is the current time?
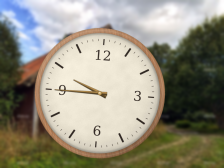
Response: 9:45
